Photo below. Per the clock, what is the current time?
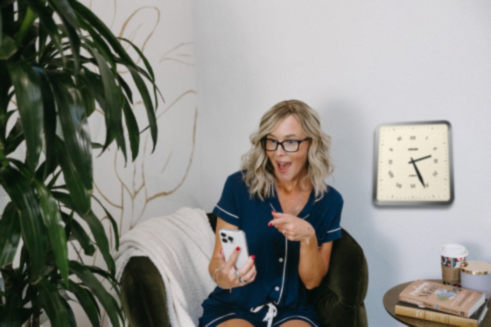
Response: 2:26
